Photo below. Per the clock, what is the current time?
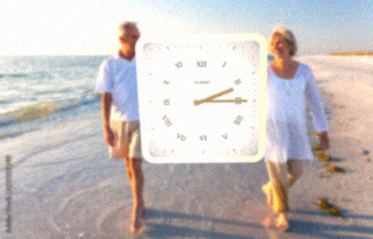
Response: 2:15
